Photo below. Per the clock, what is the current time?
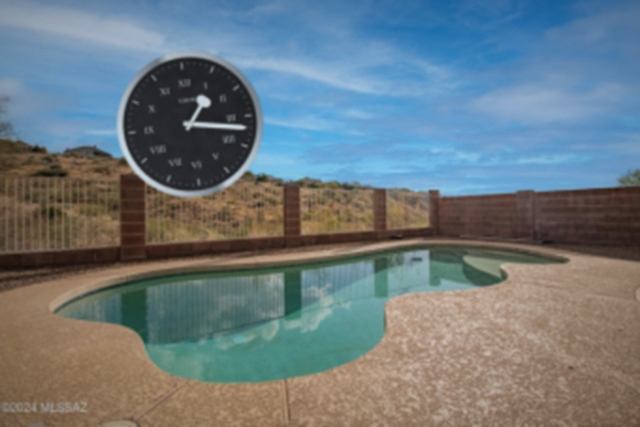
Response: 1:17
